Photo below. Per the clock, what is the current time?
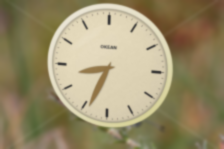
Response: 8:34
